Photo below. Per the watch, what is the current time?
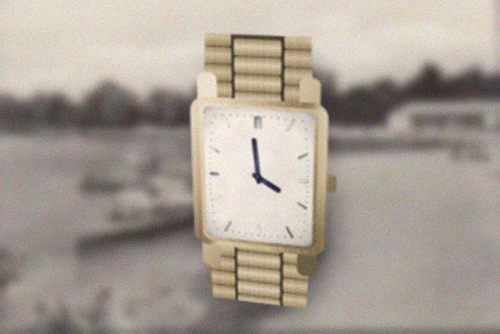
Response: 3:59
